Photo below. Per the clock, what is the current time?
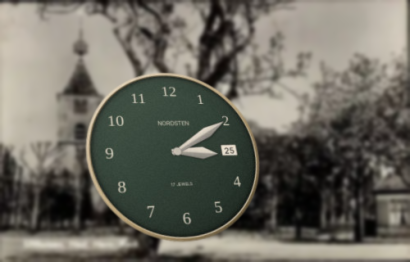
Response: 3:10
